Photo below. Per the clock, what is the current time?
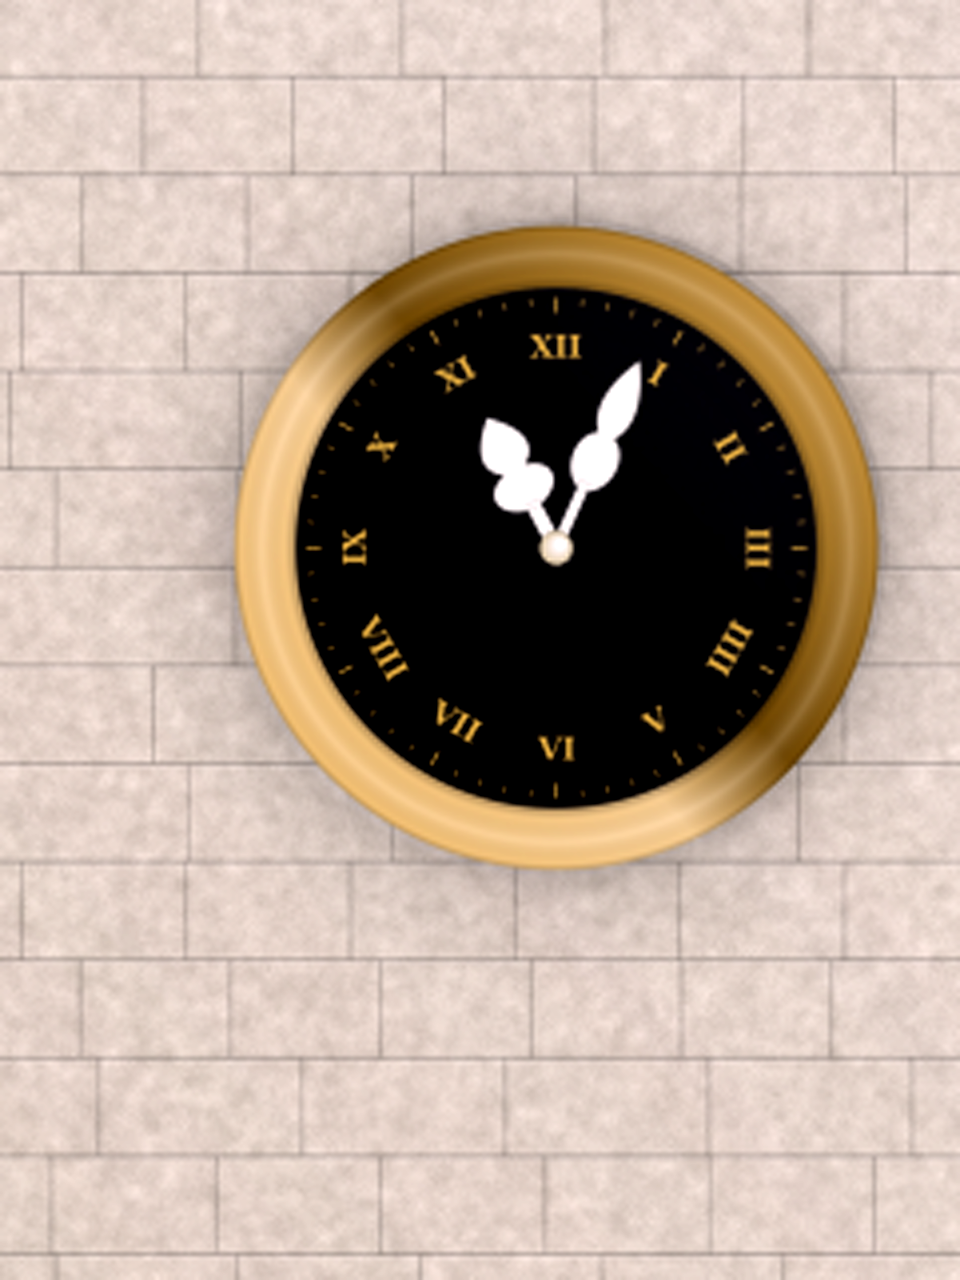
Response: 11:04
